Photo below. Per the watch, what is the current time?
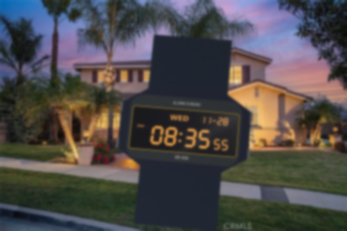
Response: 8:35
